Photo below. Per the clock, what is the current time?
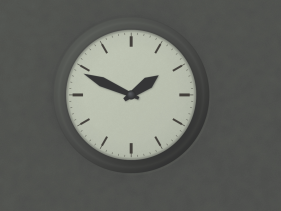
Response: 1:49
